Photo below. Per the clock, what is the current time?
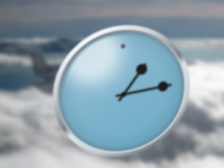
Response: 1:14
